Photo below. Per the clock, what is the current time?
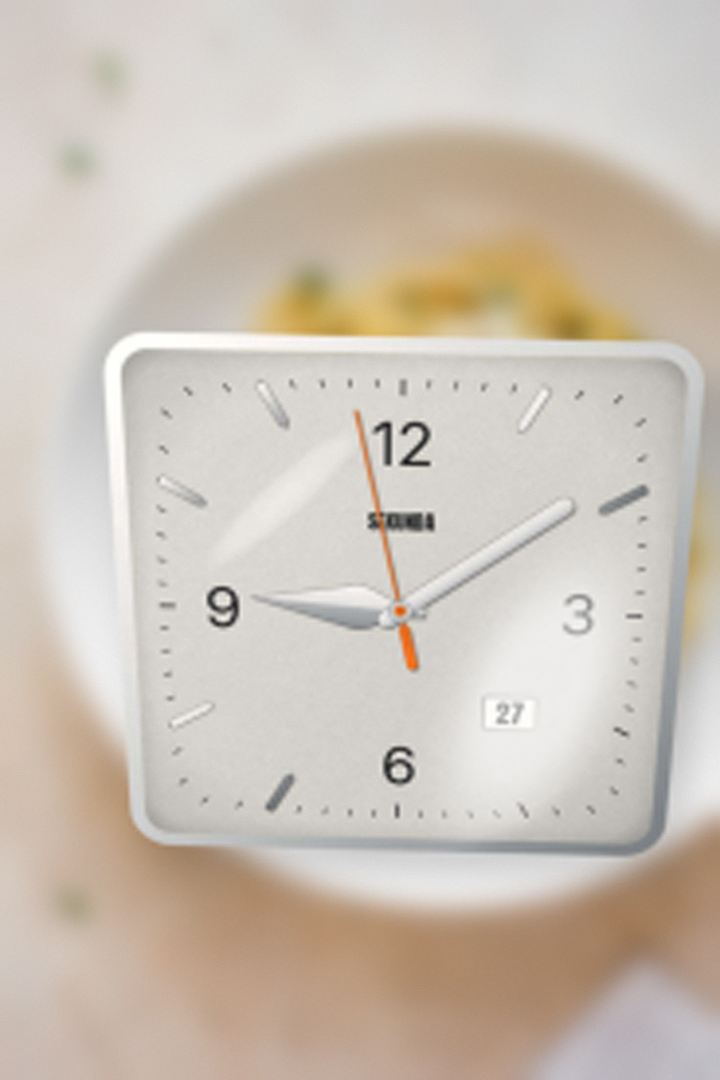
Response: 9:08:58
